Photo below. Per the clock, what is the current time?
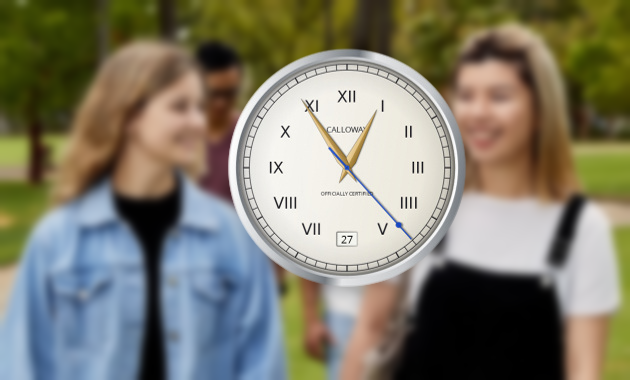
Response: 12:54:23
